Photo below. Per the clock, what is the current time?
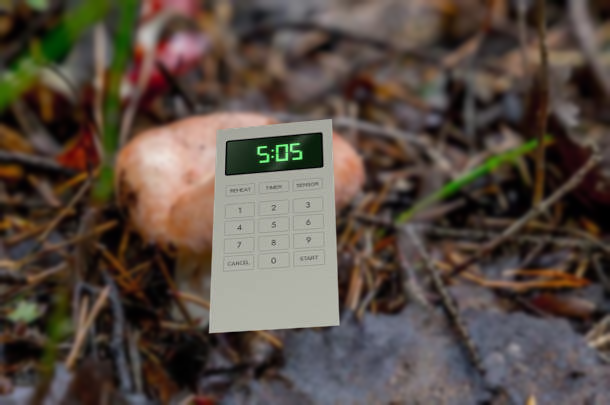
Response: 5:05
